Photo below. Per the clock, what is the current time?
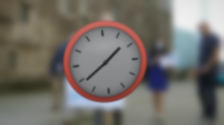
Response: 1:39
